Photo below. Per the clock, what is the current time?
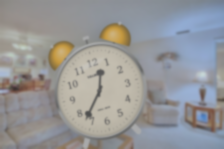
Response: 12:37
